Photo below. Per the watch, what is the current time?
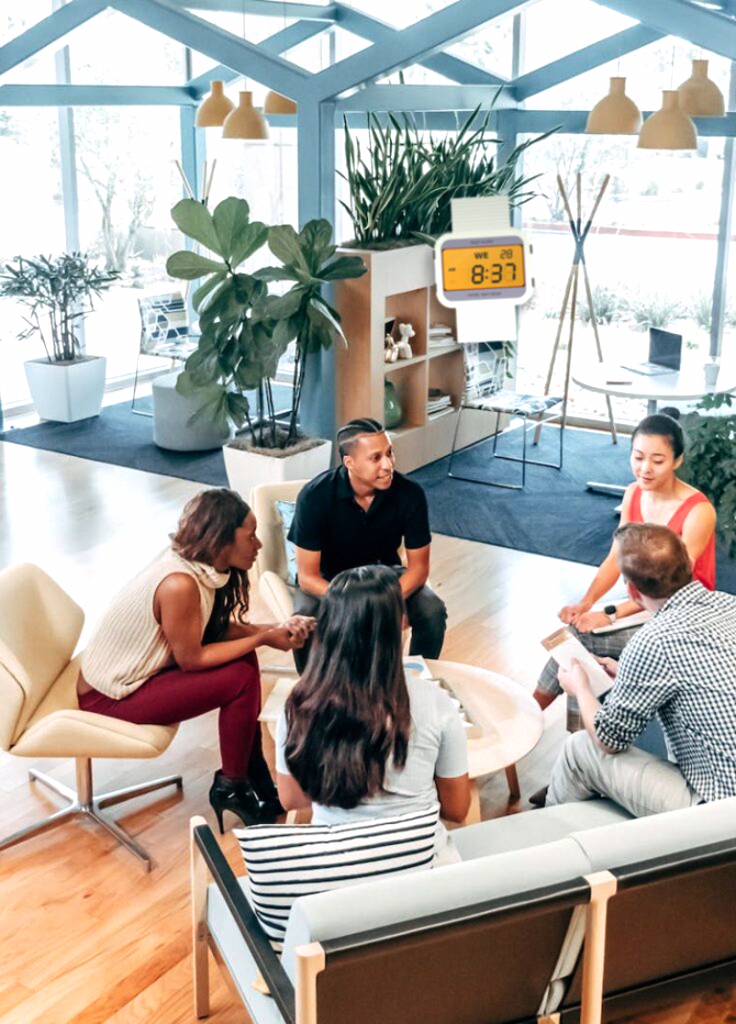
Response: 8:37
